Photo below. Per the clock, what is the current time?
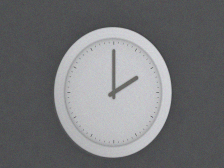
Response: 2:00
